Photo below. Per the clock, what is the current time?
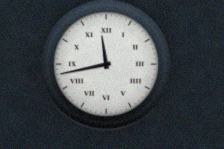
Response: 11:43
